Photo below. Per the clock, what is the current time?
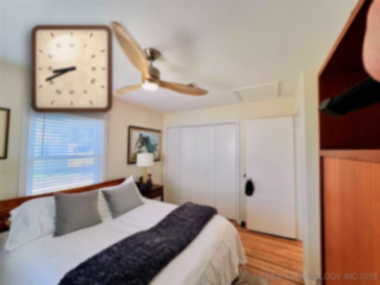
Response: 8:41
